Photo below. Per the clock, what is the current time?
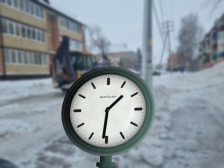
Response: 1:31
